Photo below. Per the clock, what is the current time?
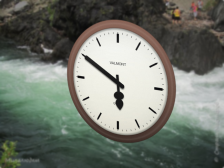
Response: 5:50
